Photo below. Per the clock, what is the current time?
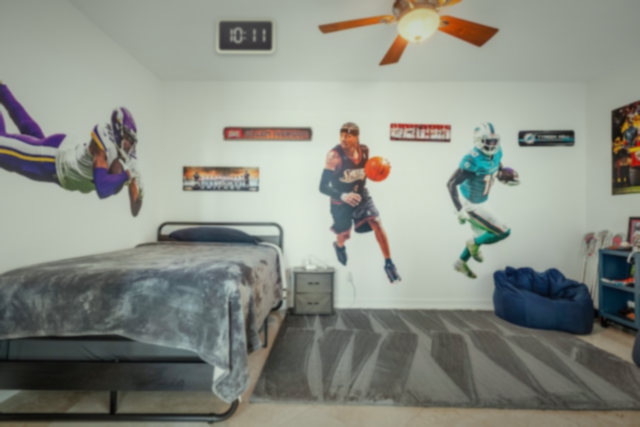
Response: 10:11
